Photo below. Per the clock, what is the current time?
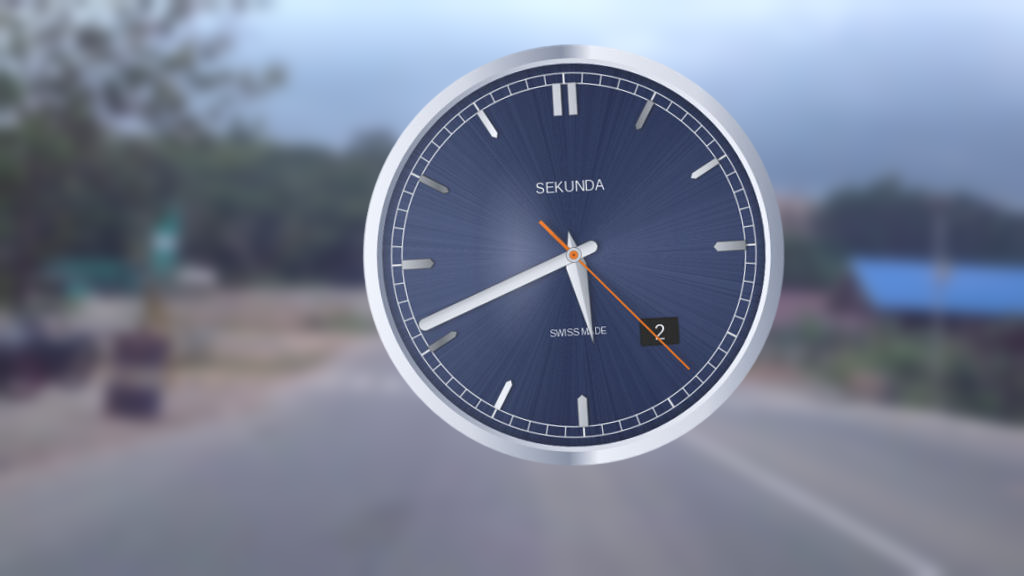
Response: 5:41:23
